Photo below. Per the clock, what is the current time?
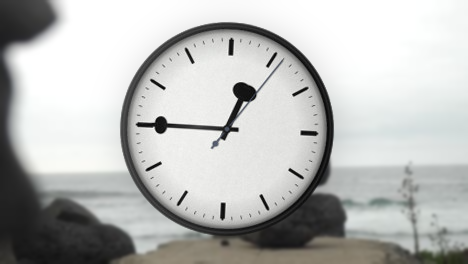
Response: 12:45:06
